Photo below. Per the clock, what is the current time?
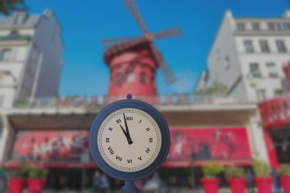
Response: 10:58
